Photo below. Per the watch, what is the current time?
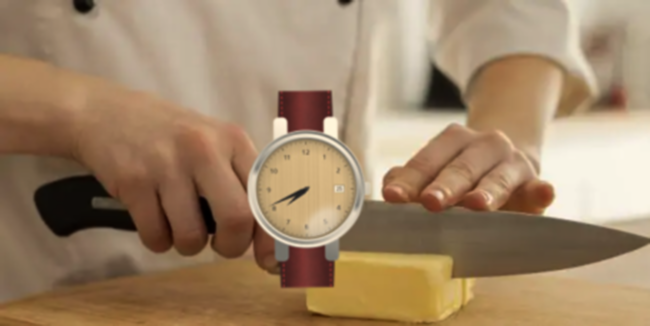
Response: 7:41
